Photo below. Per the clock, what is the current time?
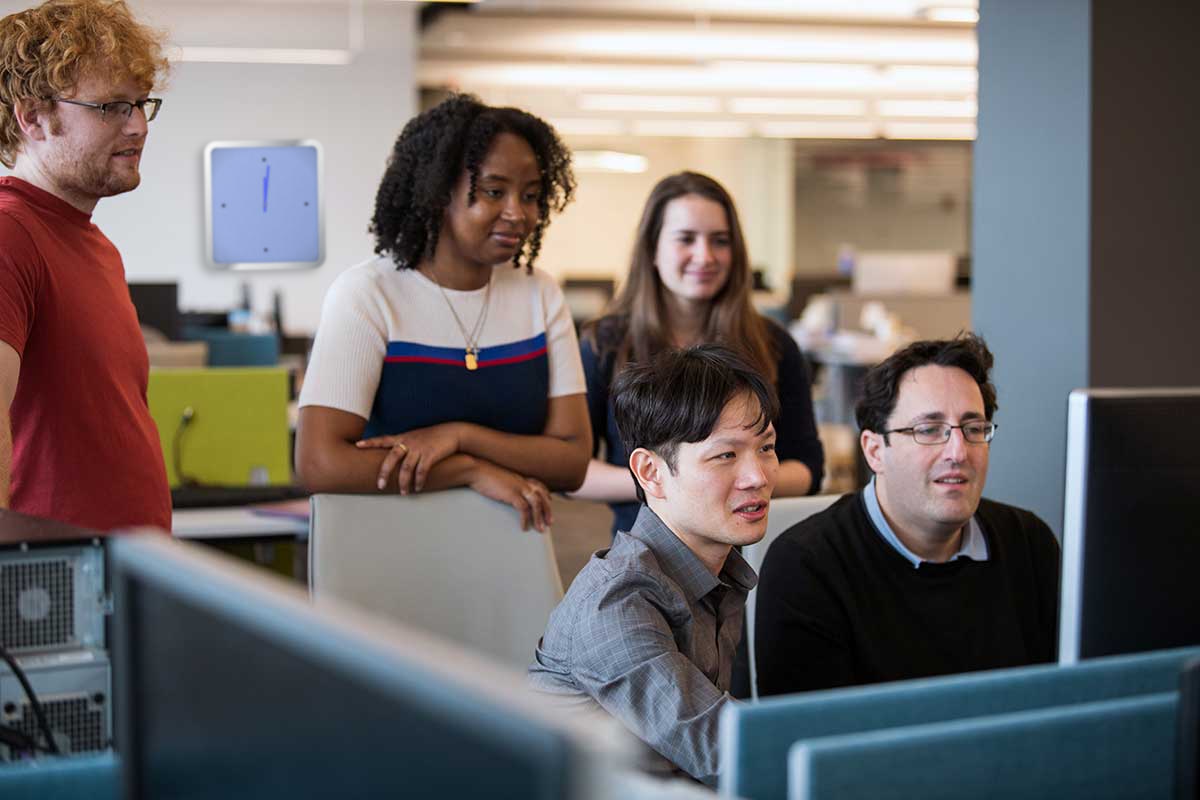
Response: 12:01
